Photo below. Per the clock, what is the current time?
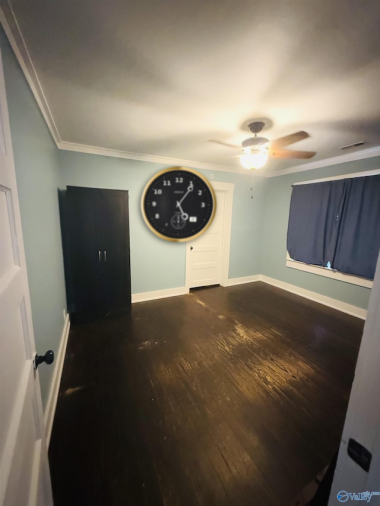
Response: 5:06
